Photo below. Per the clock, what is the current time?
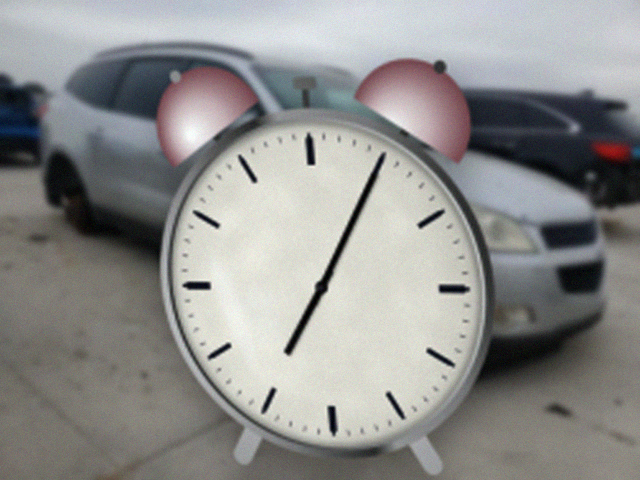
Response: 7:05
